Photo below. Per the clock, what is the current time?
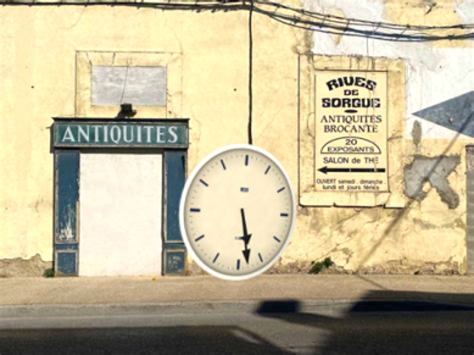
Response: 5:28
